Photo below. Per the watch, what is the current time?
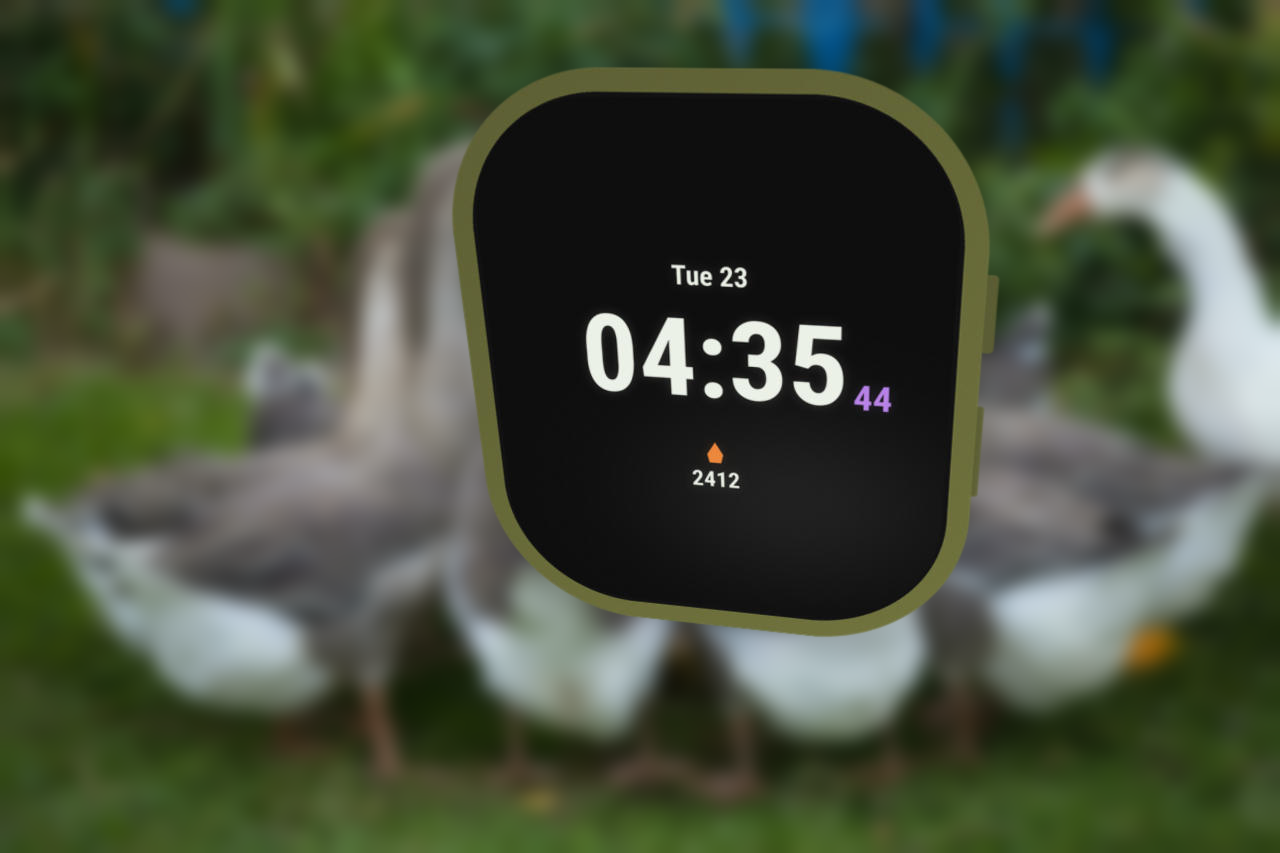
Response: 4:35:44
